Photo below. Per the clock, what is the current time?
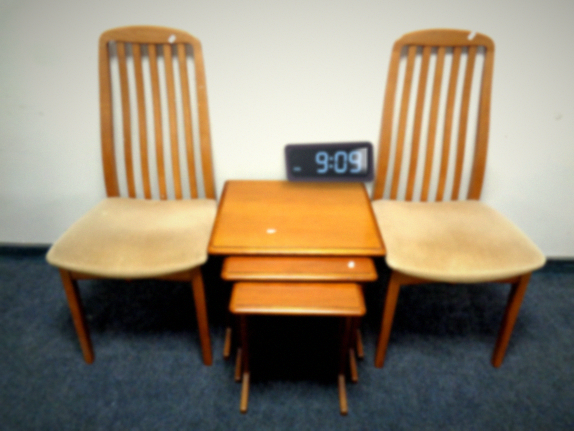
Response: 9:09
